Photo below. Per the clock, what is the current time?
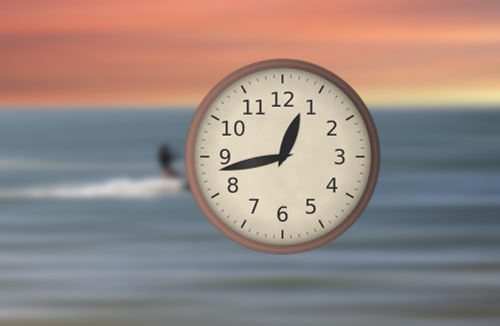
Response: 12:43
